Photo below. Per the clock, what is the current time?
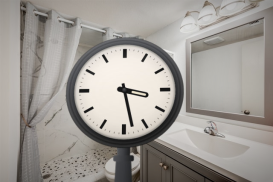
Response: 3:28
